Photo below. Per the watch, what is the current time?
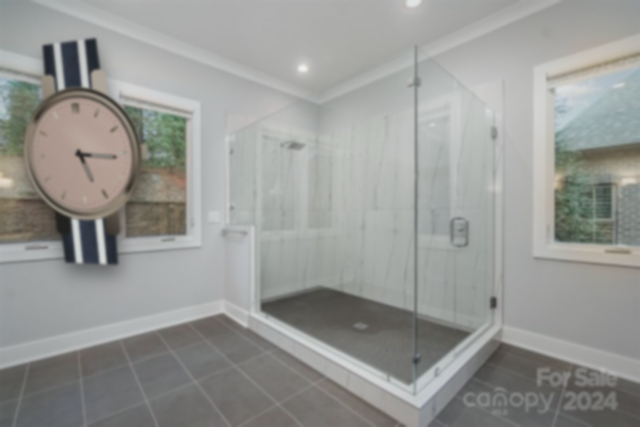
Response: 5:16
